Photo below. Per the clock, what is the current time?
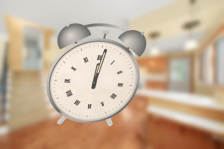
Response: 12:01
